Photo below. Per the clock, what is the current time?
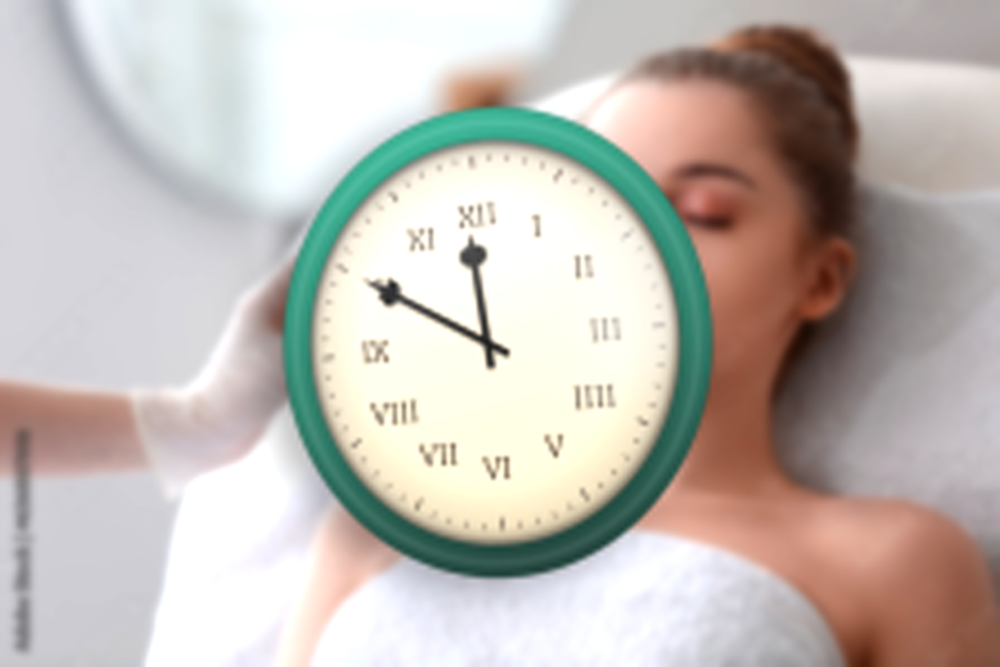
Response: 11:50
